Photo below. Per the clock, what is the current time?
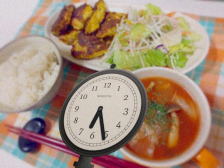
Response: 6:26
